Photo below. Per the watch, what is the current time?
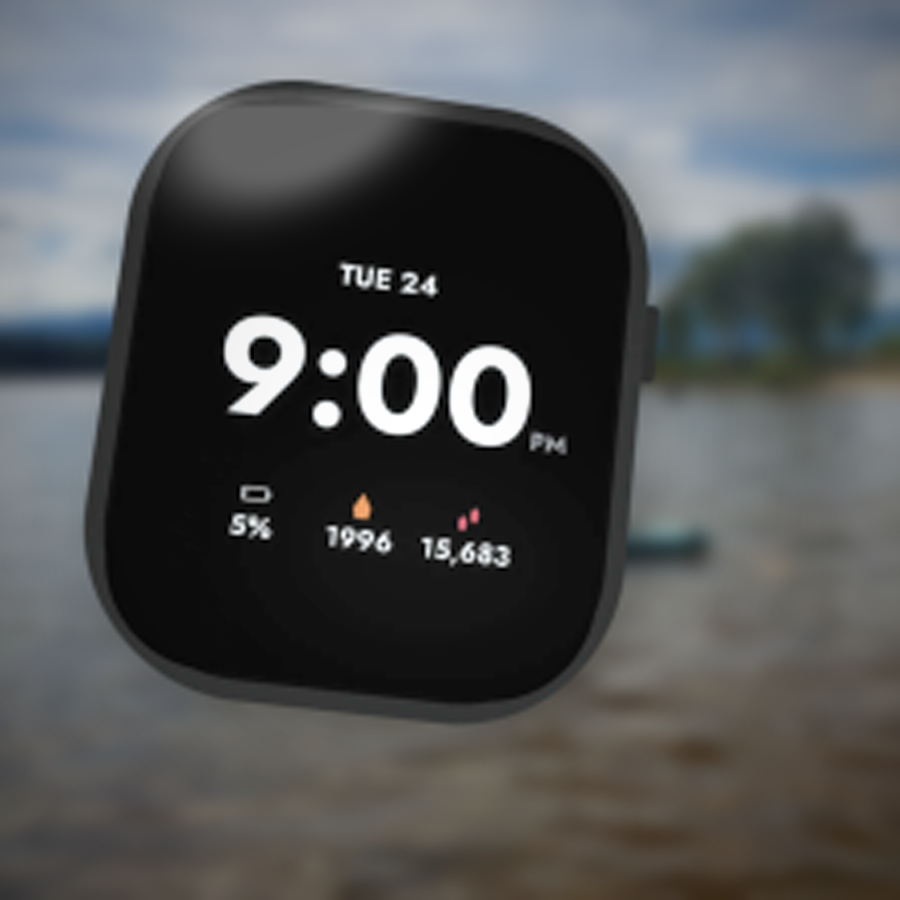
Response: 9:00
